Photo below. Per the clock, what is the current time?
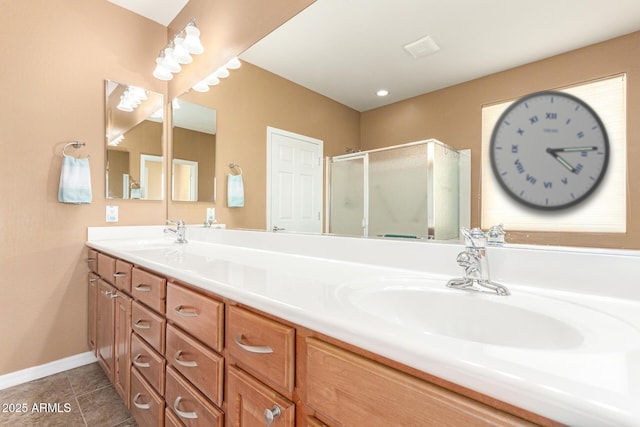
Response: 4:14
